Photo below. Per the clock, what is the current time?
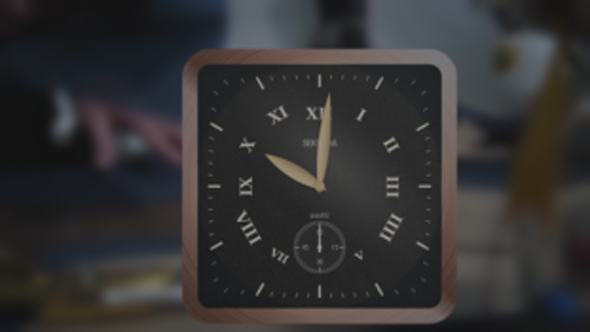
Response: 10:01
